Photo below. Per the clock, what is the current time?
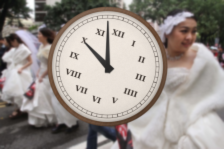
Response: 9:57
